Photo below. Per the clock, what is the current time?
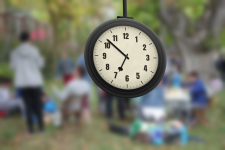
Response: 6:52
